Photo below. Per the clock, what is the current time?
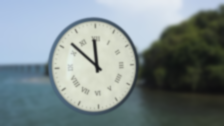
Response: 11:52
